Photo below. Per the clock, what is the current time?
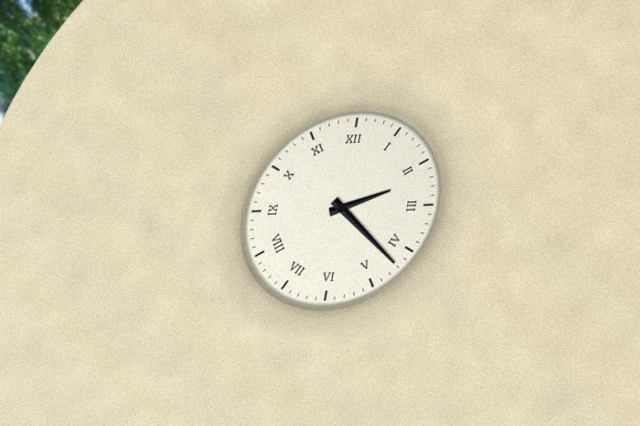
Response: 2:22
